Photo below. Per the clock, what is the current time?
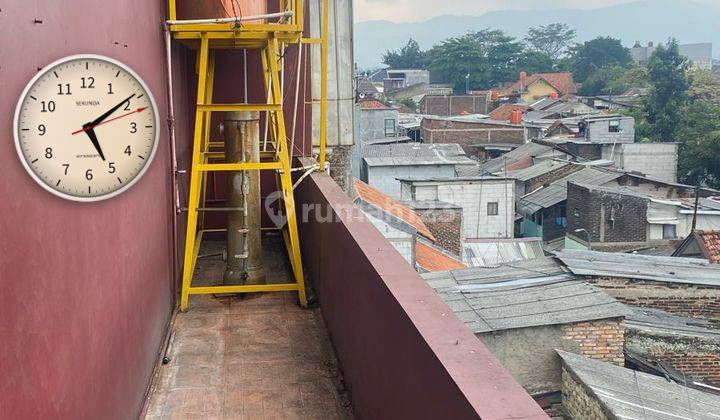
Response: 5:09:12
